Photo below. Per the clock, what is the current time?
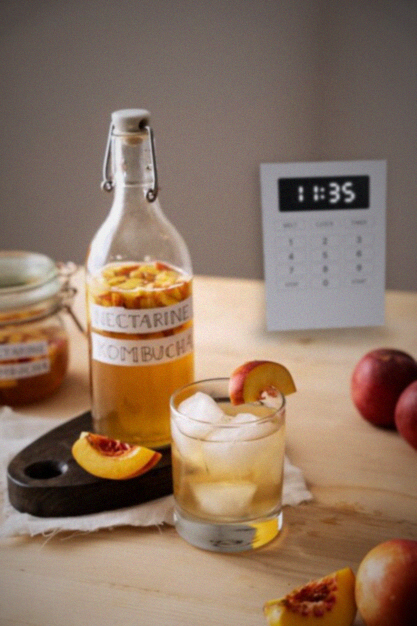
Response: 11:35
